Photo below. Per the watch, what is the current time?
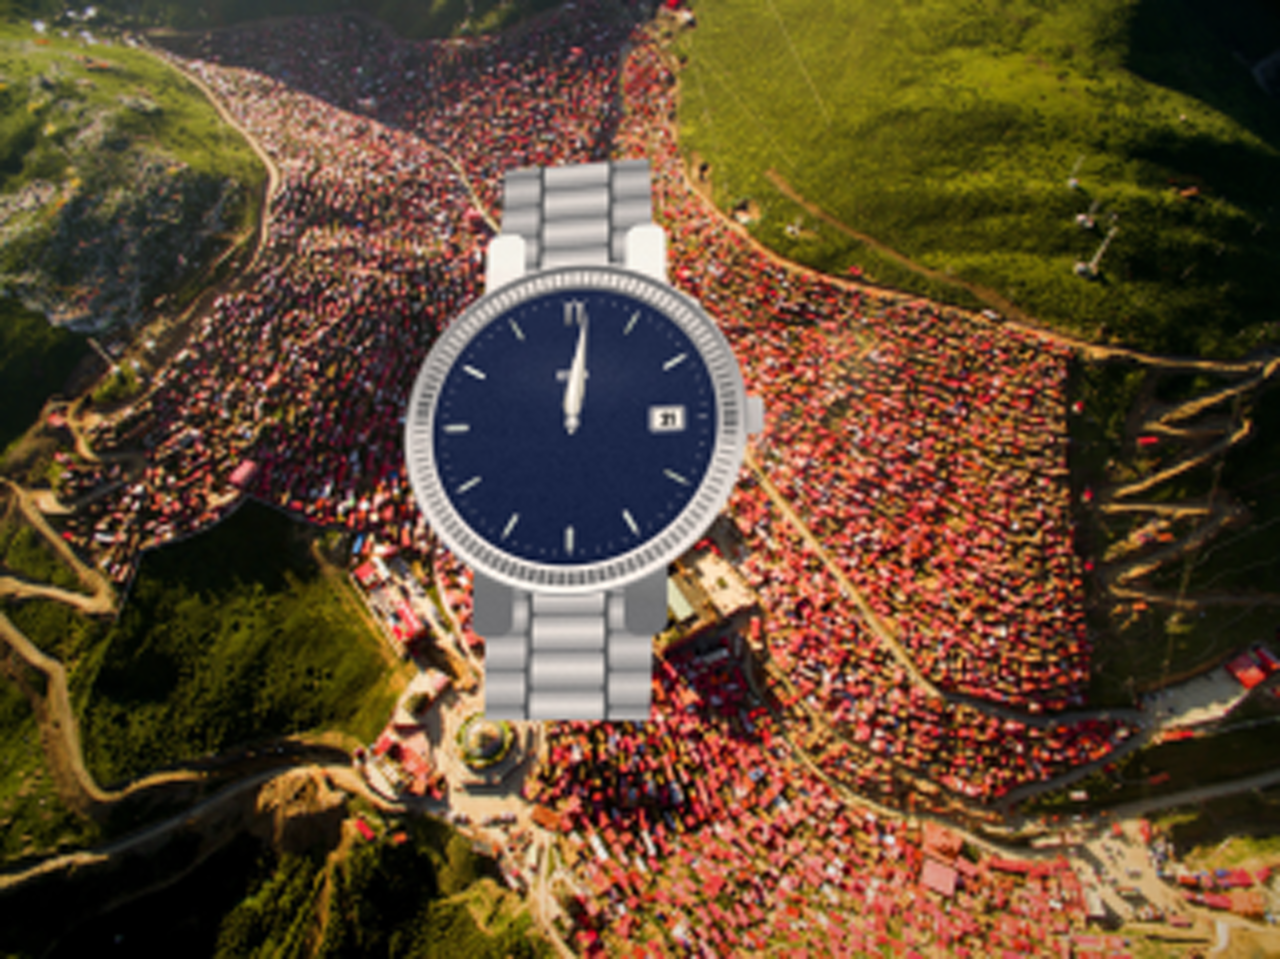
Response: 12:01
